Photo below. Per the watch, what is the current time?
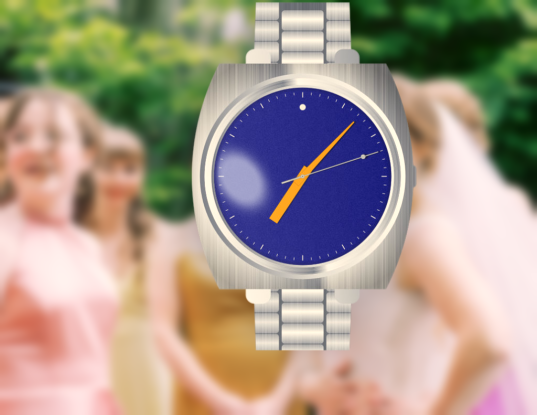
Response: 7:07:12
